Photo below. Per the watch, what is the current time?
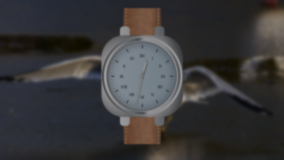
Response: 12:32
